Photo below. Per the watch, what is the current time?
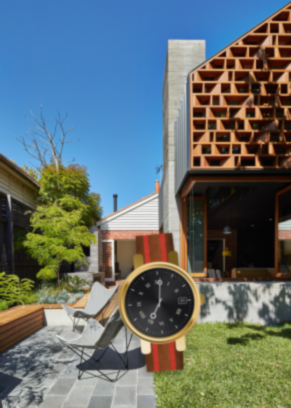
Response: 7:01
